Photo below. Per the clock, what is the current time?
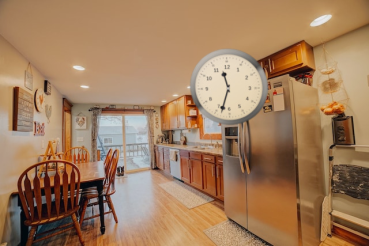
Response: 11:33
